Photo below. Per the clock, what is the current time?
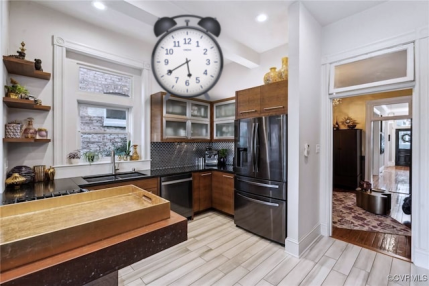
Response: 5:40
